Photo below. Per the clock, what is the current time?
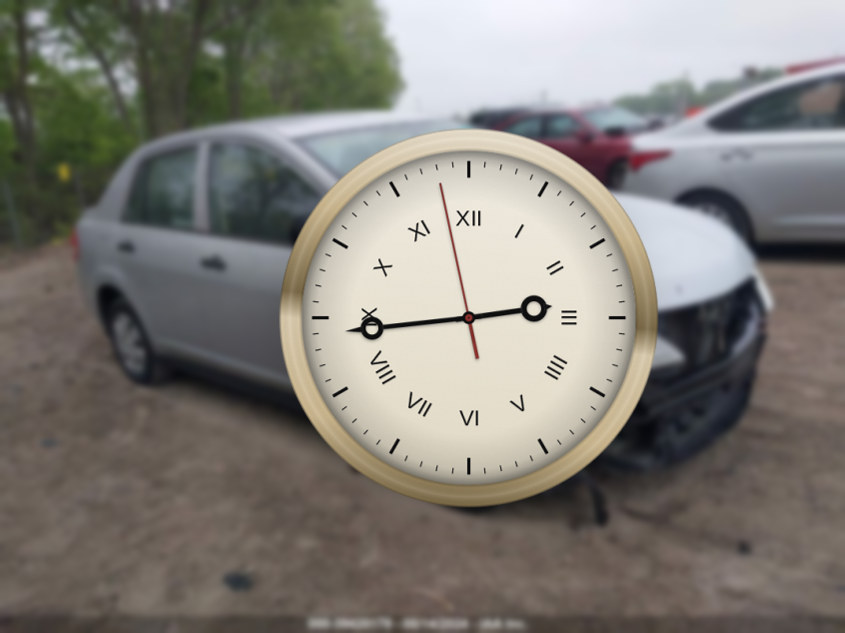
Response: 2:43:58
